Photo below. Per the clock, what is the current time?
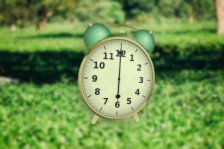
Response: 6:00
